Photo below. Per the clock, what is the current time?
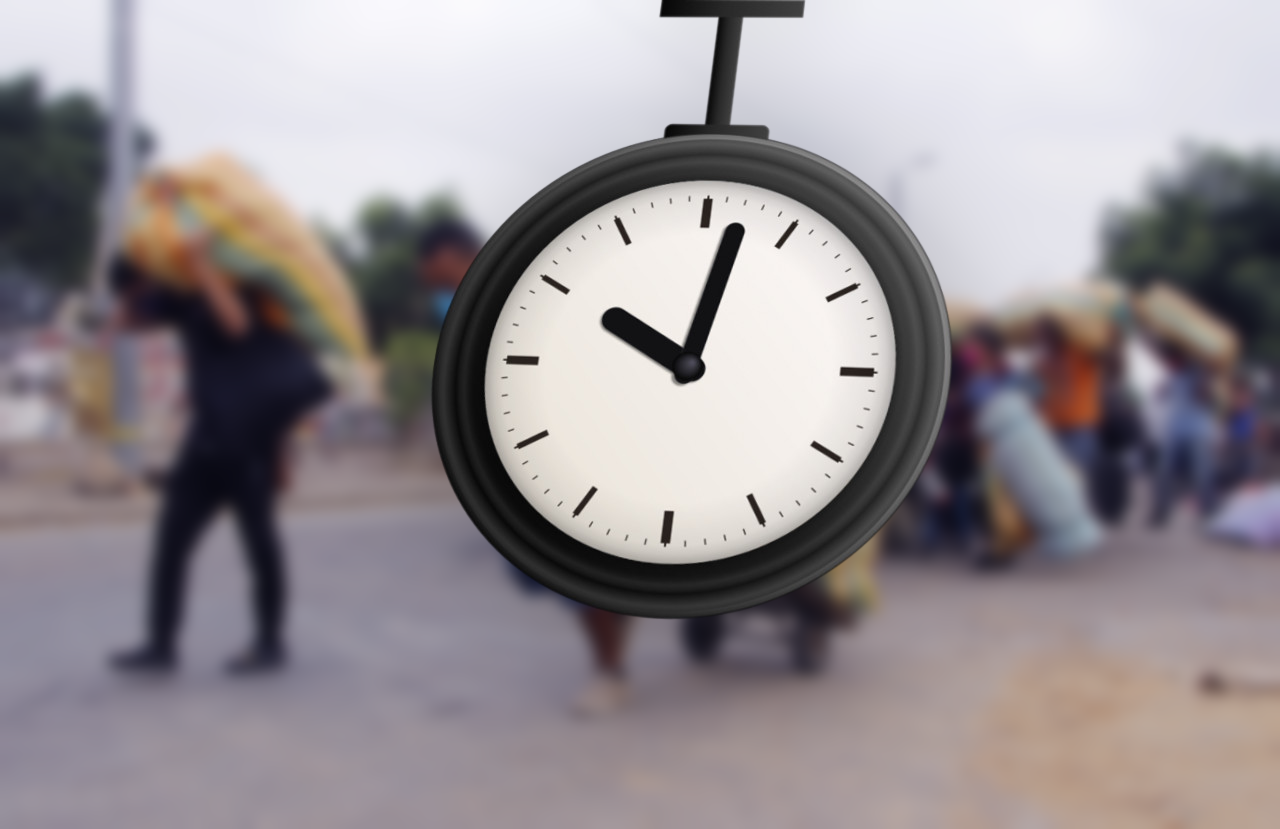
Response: 10:02
